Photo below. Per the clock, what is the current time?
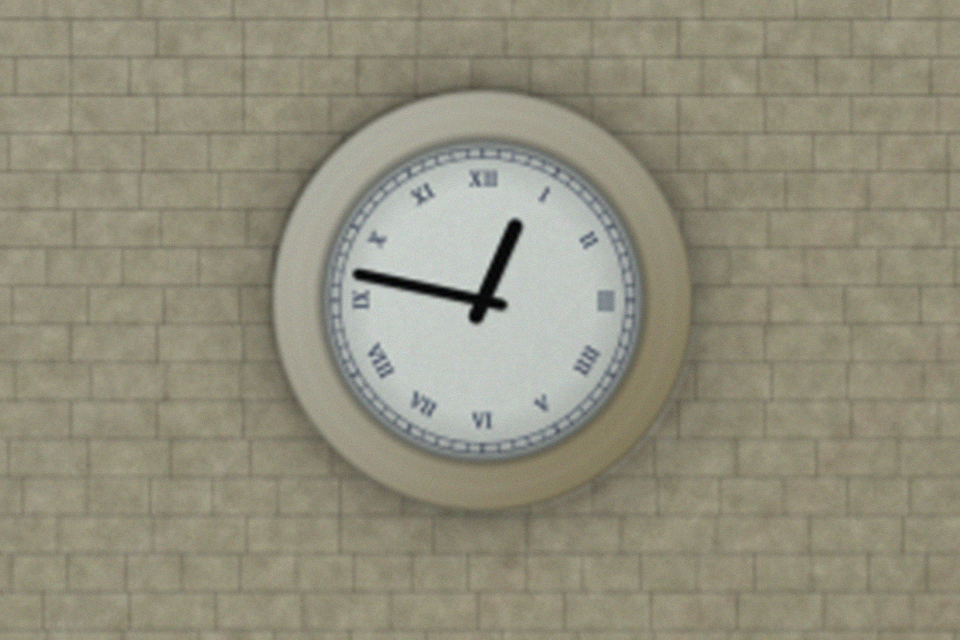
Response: 12:47
